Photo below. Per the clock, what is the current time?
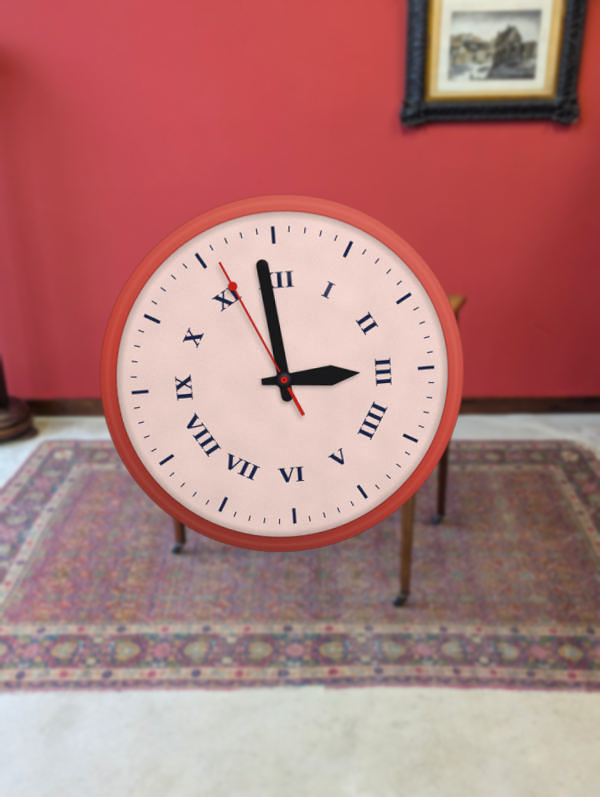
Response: 2:58:56
